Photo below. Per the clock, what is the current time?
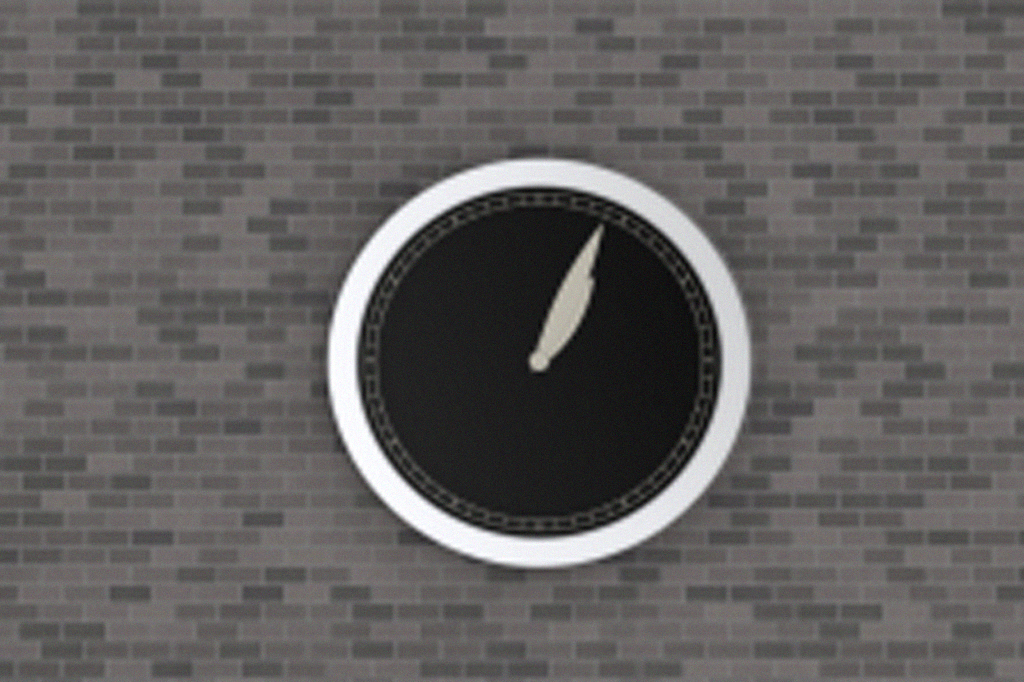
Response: 1:04
